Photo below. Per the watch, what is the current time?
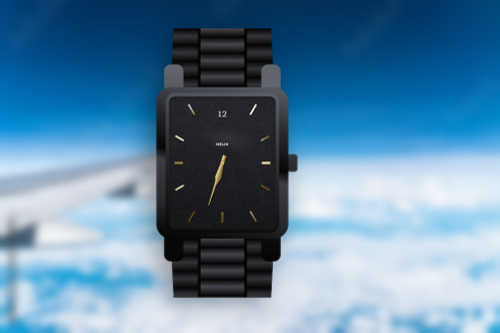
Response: 6:33
